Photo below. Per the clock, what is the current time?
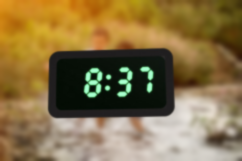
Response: 8:37
